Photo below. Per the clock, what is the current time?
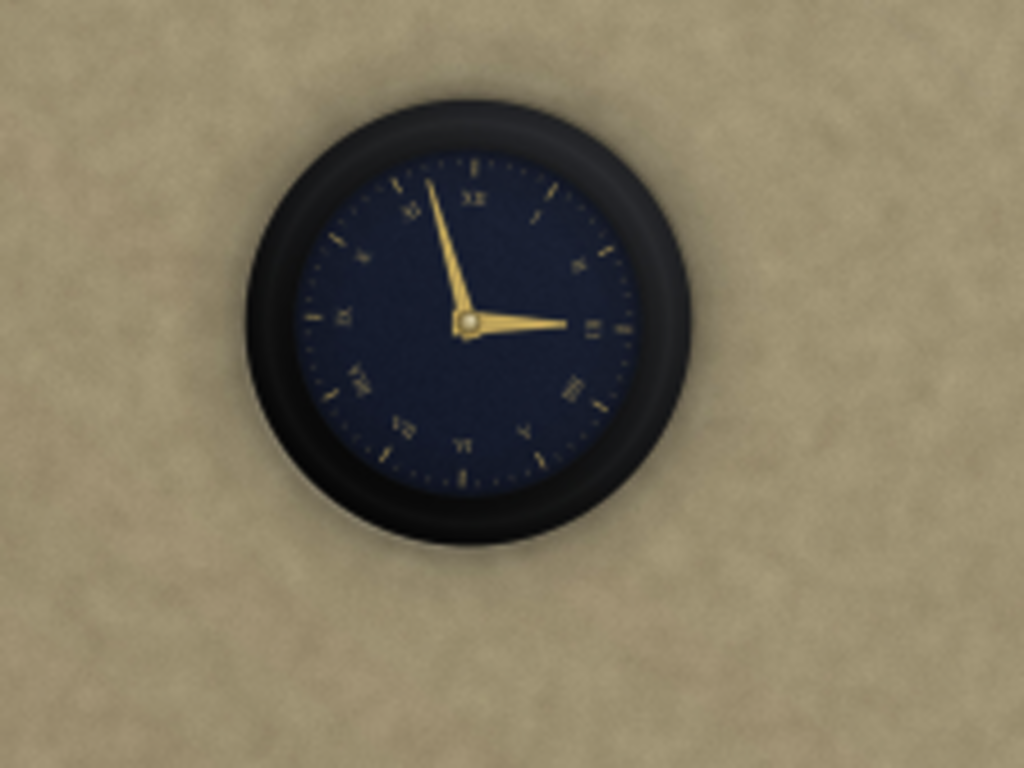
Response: 2:57
